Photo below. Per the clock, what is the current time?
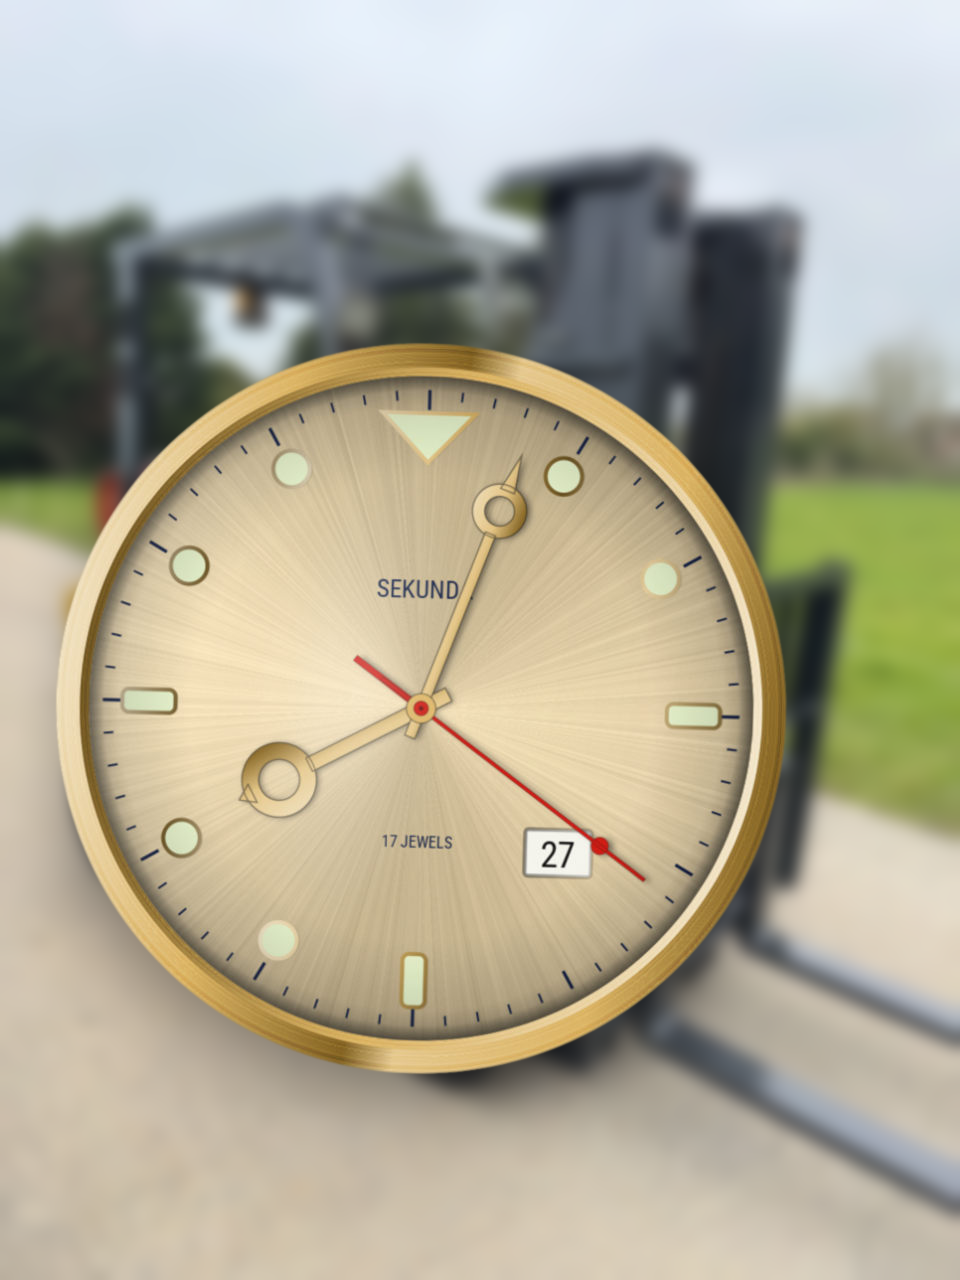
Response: 8:03:21
